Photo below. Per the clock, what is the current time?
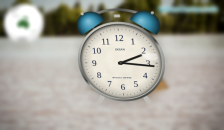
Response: 2:16
